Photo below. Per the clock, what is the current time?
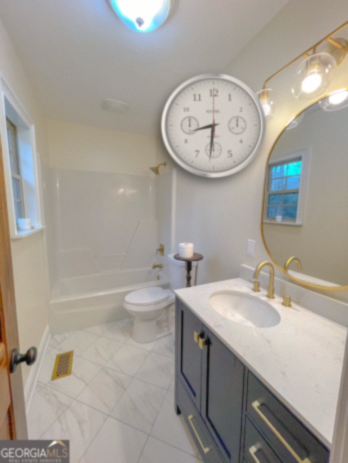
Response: 8:31
